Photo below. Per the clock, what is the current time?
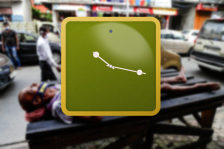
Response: 10:17
